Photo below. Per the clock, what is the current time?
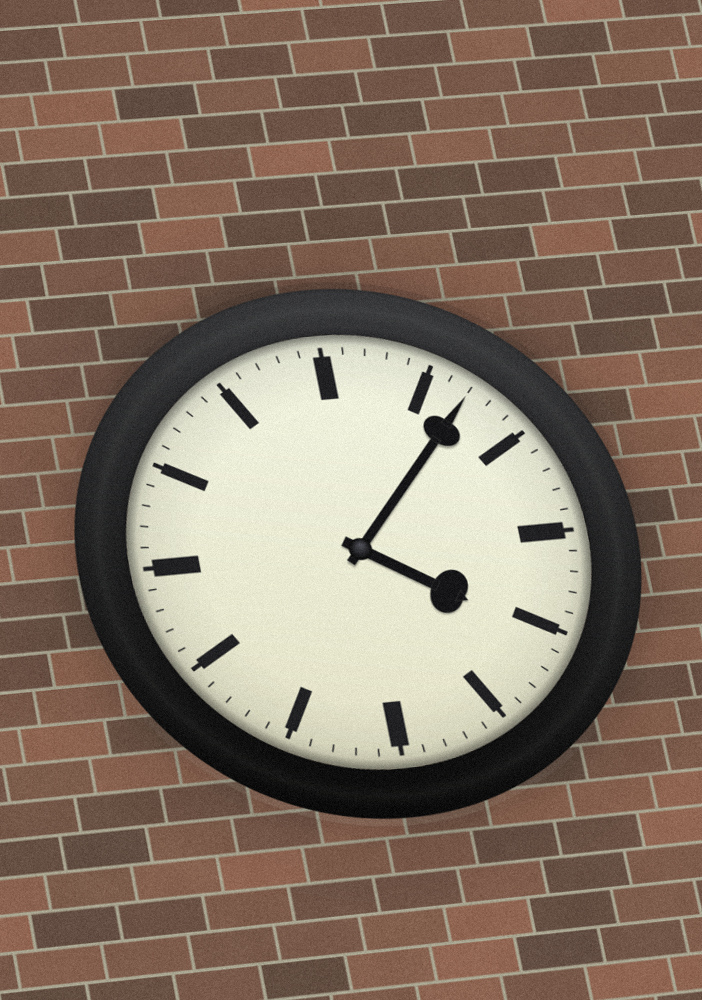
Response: 4:07
